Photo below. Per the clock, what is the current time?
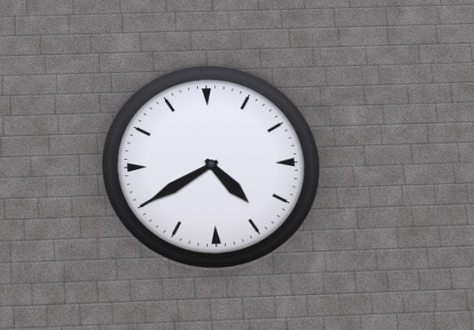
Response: 4:40
